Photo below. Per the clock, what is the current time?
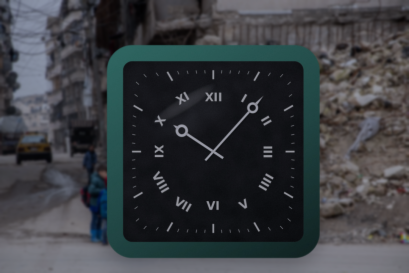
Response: 10:07
